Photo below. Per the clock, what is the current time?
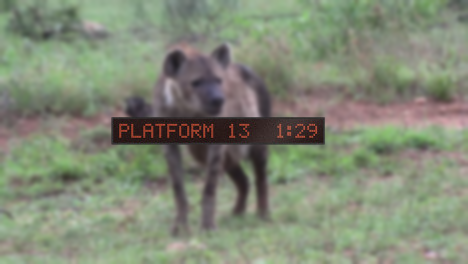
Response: 1:29
